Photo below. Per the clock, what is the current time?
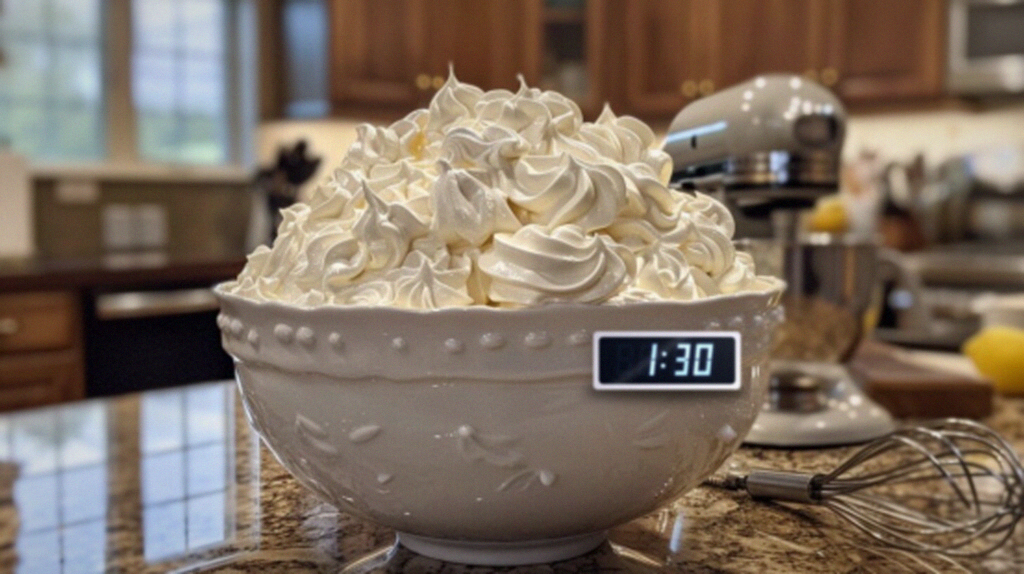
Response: 1:30
